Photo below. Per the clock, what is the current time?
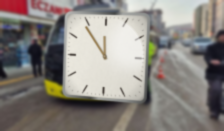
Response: 11:54
